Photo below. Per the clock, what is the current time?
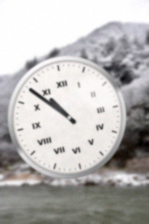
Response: 10:53
